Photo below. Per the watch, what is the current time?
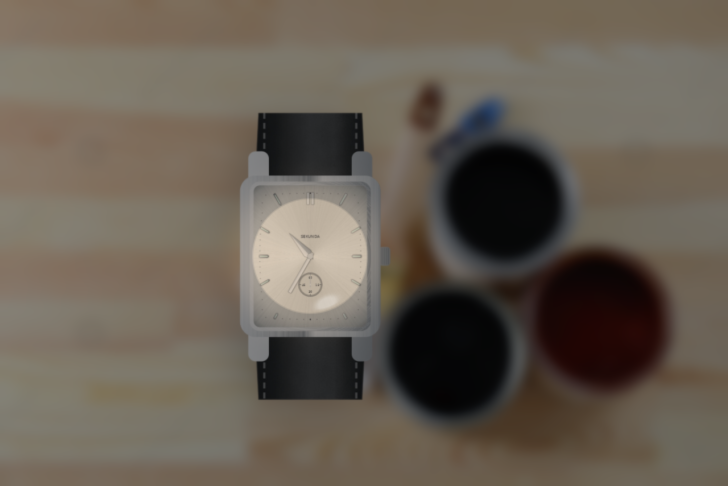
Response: 10:35
